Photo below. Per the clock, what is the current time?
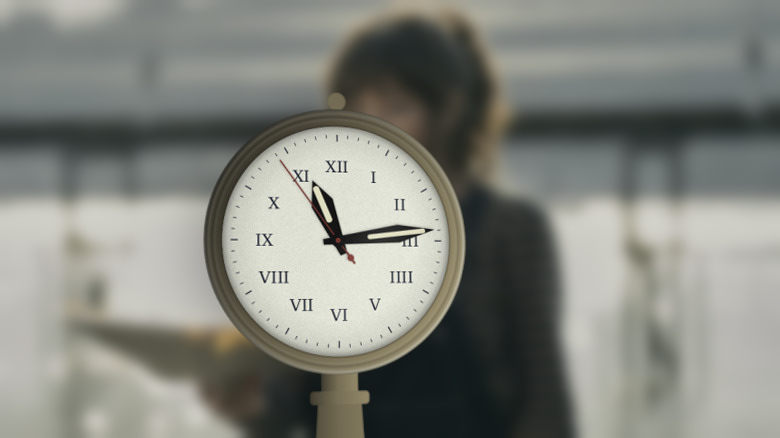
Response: 11:13:54
